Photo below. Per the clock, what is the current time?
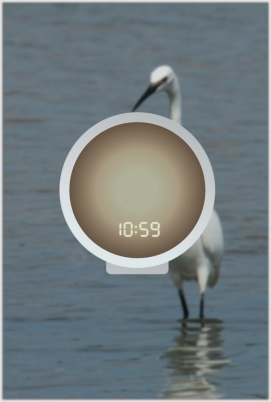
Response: 10:59
